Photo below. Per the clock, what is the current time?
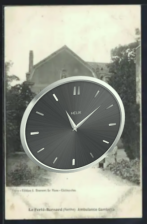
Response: 11:08
